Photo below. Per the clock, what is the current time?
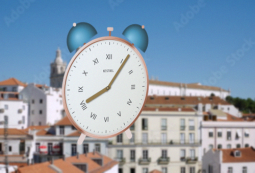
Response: 8:06
